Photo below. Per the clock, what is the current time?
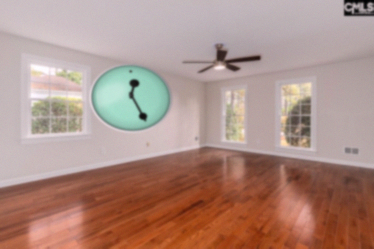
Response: 12:26
